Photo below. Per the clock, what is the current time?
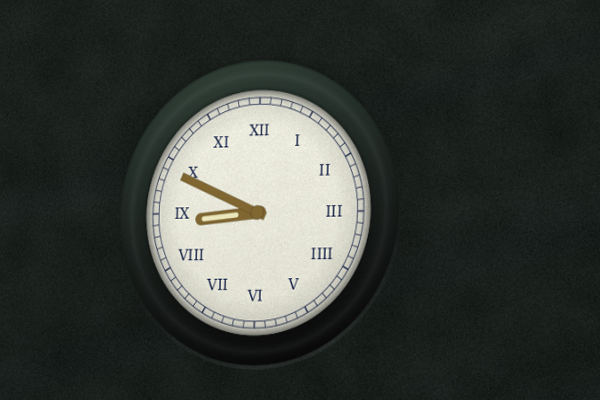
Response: 8:49
